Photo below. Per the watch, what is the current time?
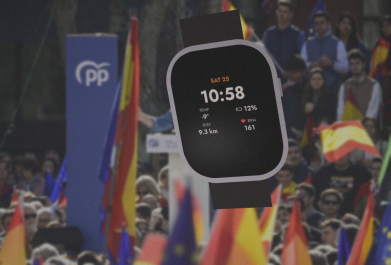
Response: 10:58
